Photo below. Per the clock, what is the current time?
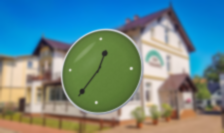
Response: 12:36
